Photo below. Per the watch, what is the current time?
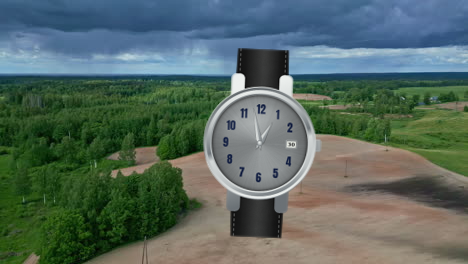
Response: 12:58
